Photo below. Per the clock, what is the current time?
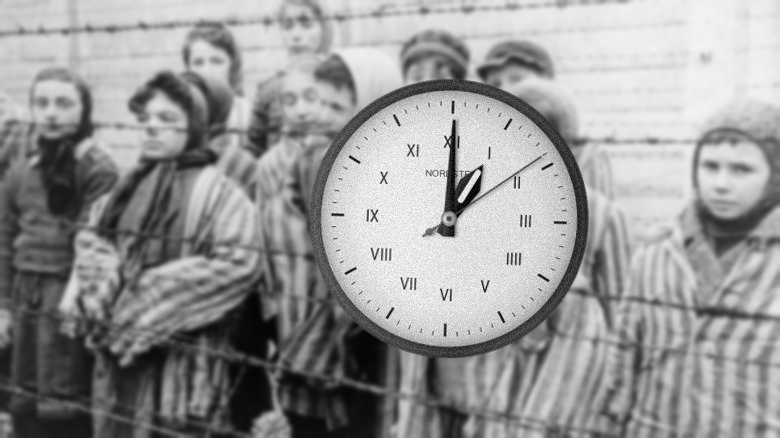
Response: 1:00:09
